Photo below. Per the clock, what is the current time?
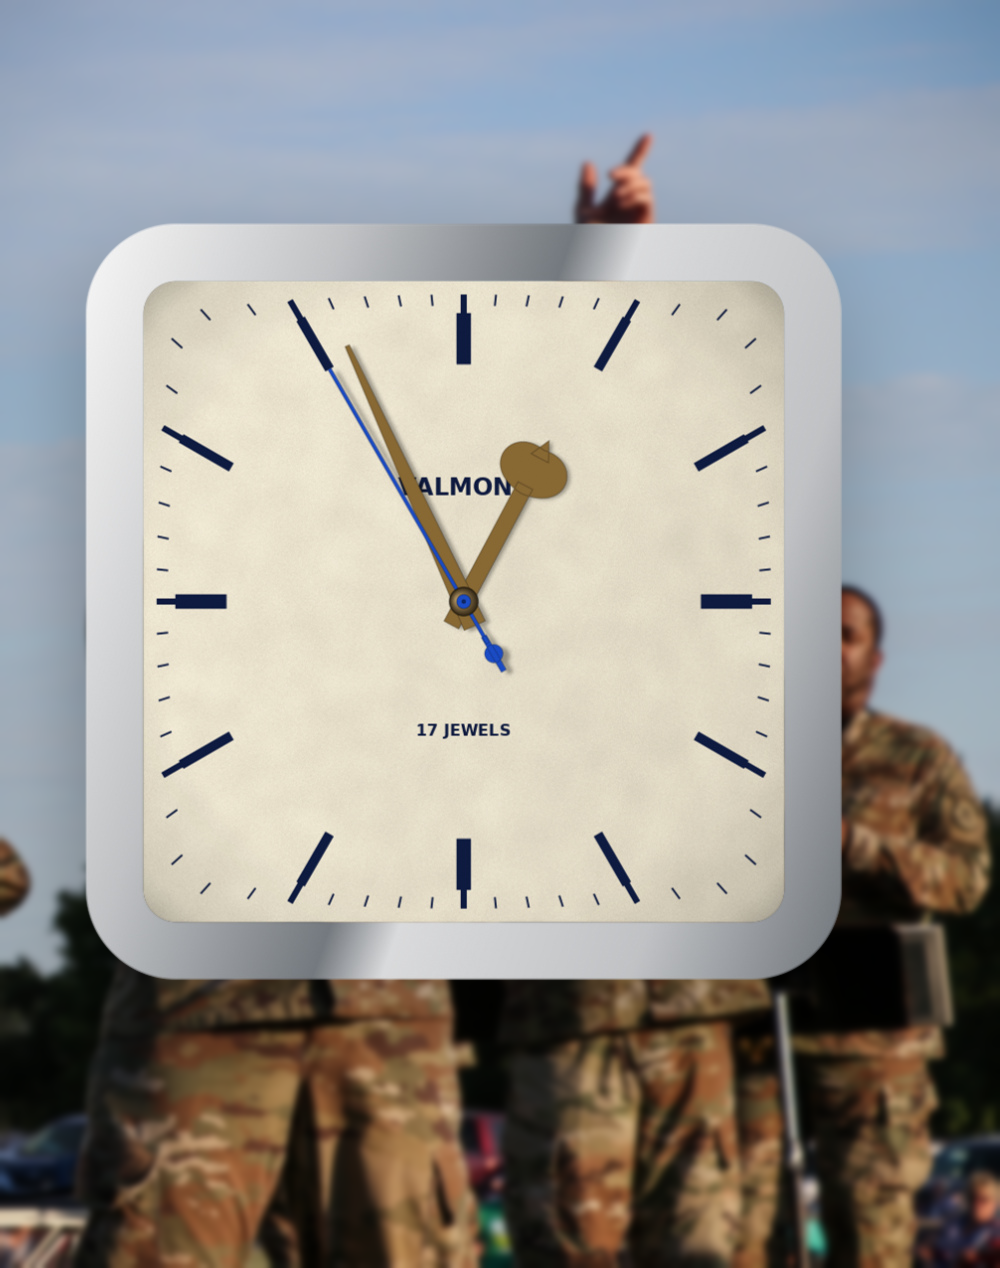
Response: 12:55:55
